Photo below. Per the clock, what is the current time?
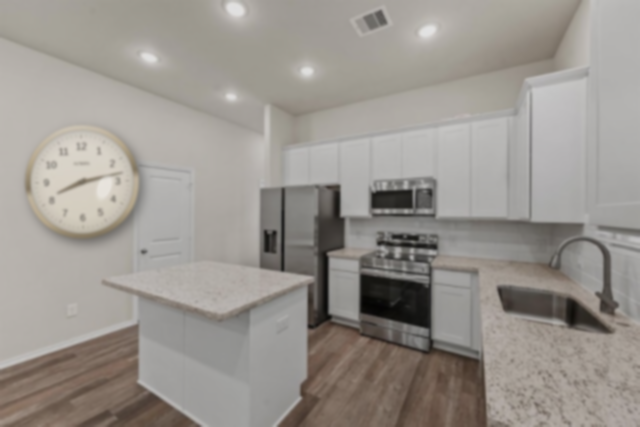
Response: 8:13
